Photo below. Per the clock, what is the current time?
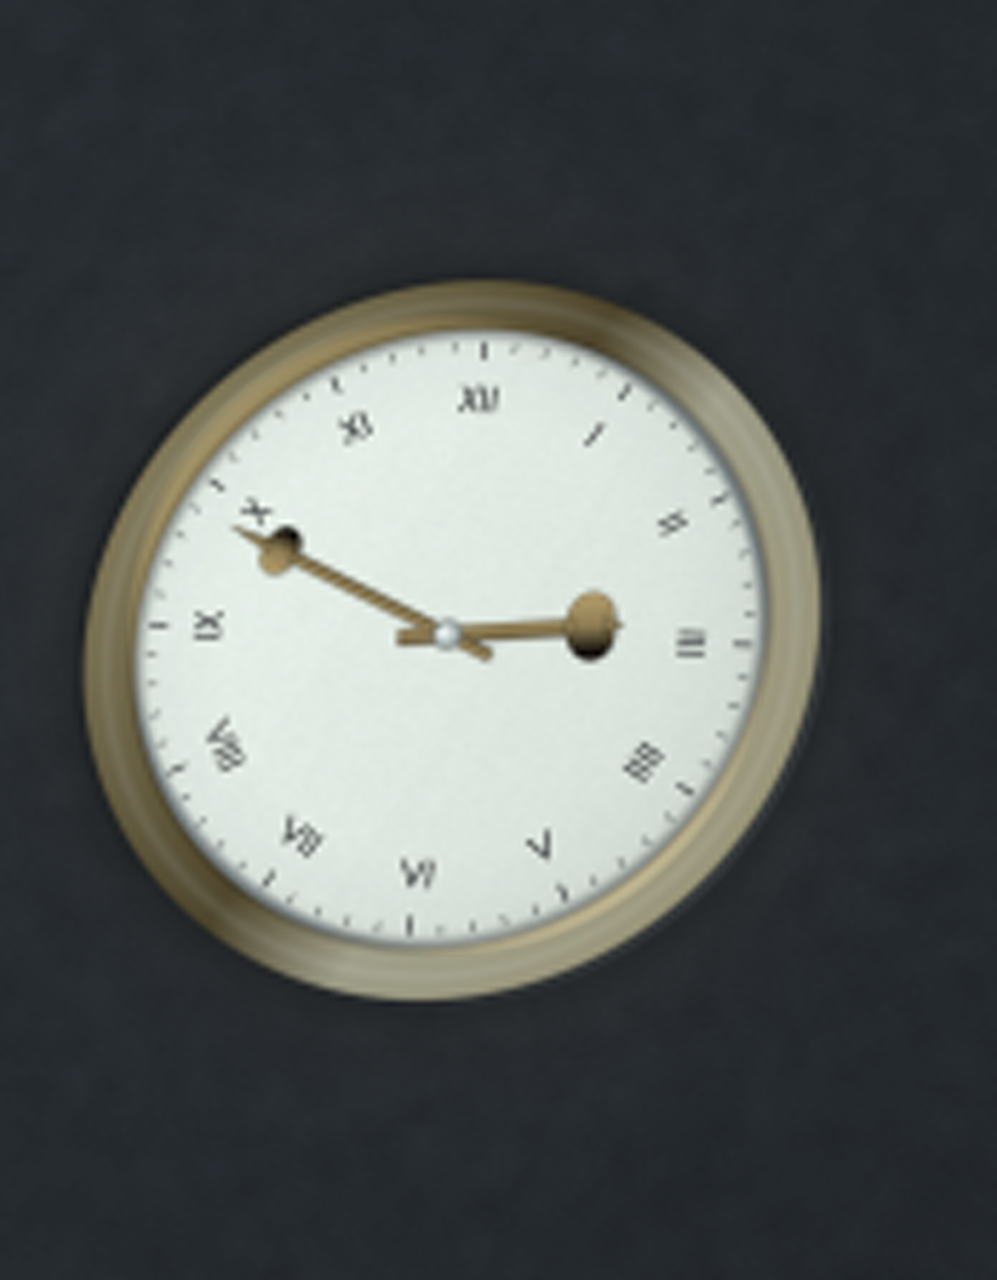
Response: 2:49
